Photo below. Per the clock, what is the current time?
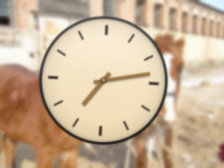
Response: 7:13
